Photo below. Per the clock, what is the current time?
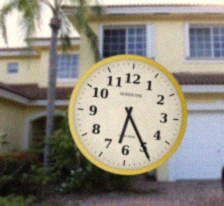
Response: 6:25
